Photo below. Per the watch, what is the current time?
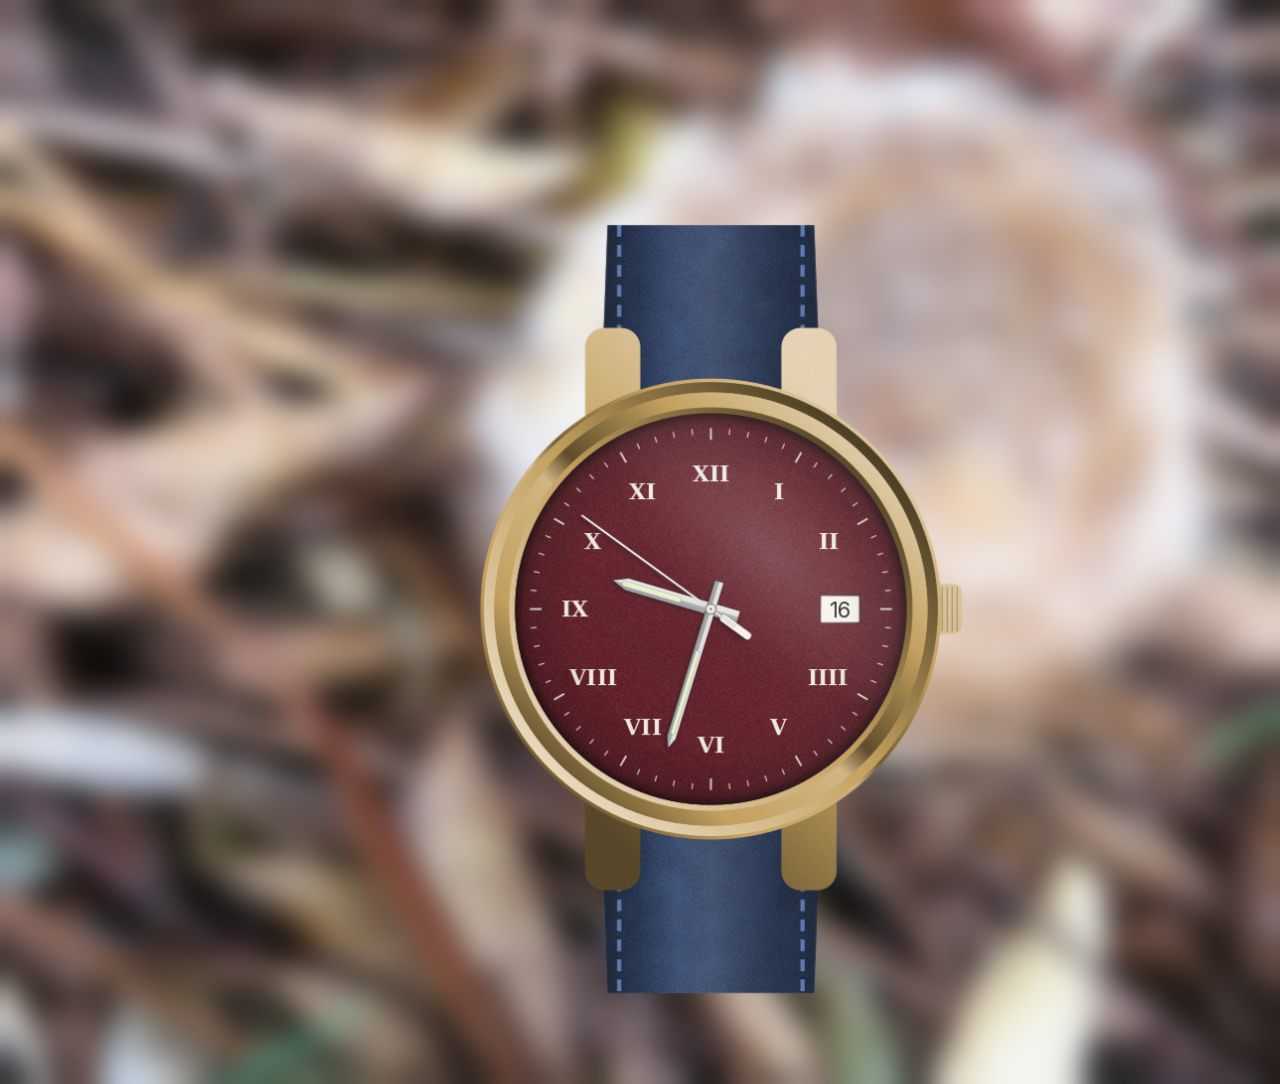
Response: 9:32:51
